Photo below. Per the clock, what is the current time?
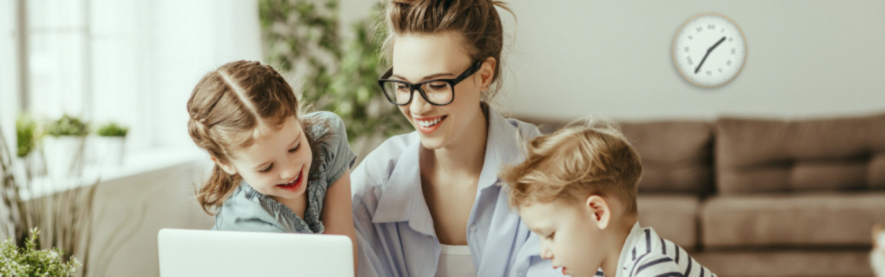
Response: 1:35
